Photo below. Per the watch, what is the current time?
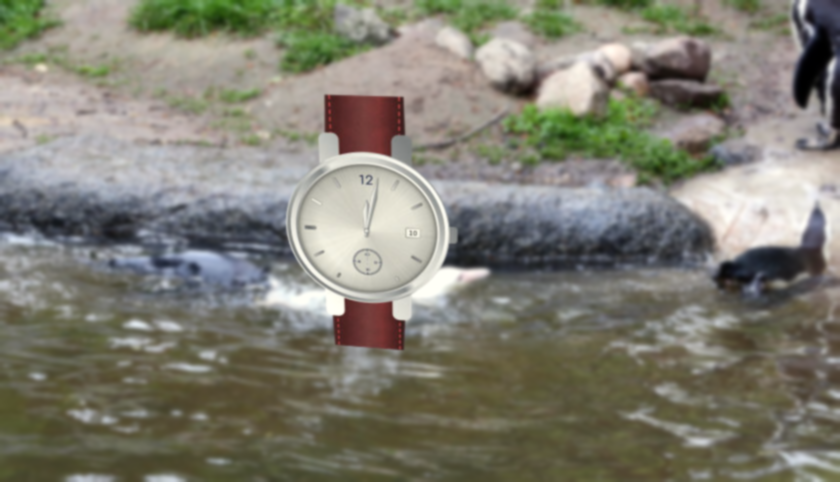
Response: 12:02
